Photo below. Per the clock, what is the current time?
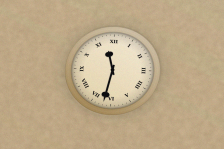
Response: 11:32
